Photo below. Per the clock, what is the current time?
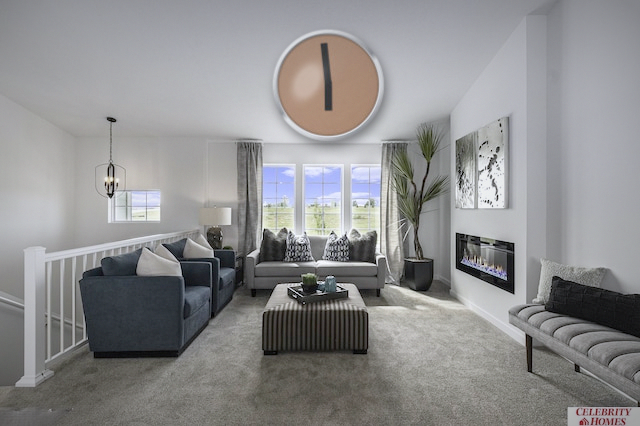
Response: 5:59
